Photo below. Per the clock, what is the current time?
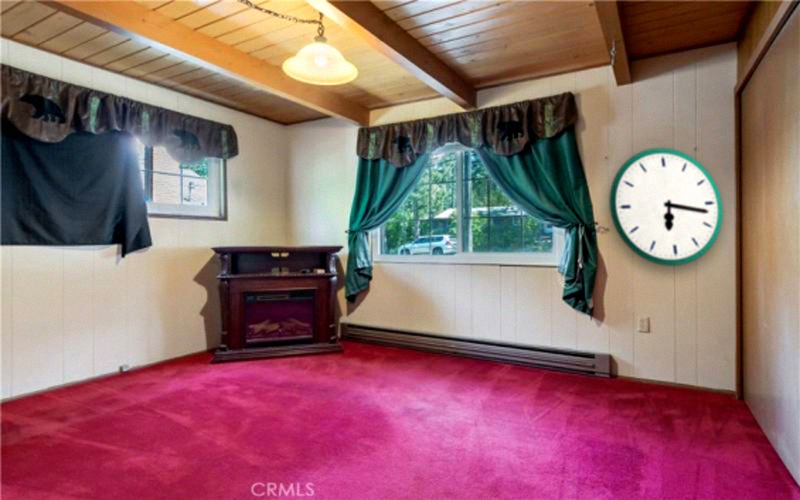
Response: 6:17
